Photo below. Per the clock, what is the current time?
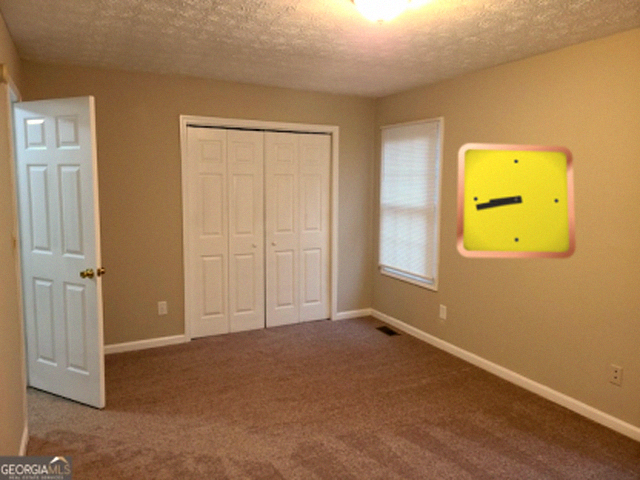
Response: 8:43
